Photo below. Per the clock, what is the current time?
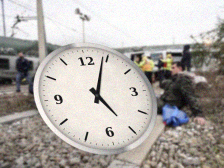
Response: 5:04
